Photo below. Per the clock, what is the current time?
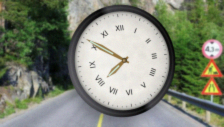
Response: 7:51
